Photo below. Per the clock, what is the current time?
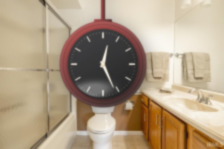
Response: 12:26
